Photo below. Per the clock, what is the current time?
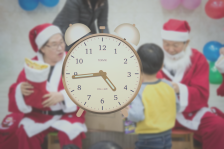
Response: 4:44
